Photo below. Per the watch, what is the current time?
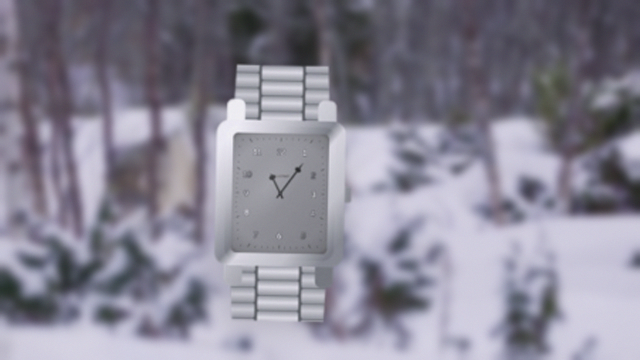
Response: 11:06
